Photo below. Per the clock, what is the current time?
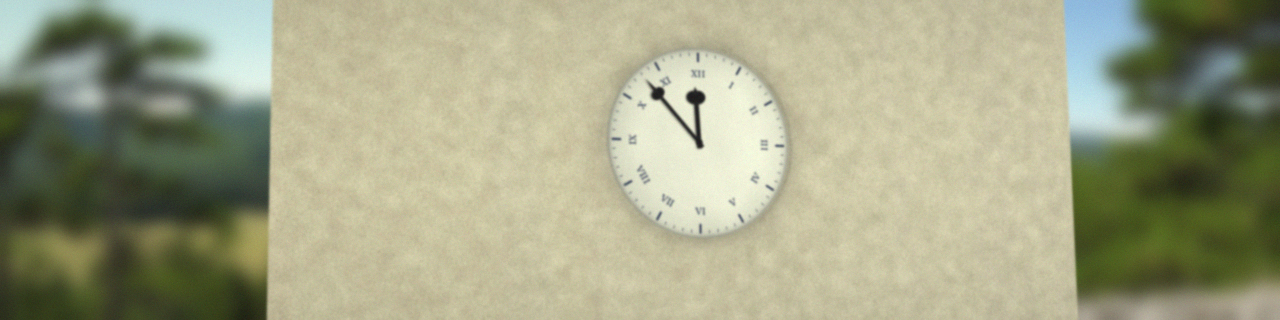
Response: 11:53
